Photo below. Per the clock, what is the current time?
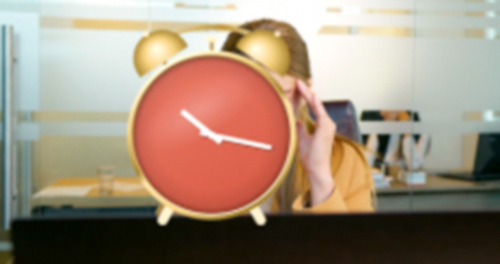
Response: 10:17
